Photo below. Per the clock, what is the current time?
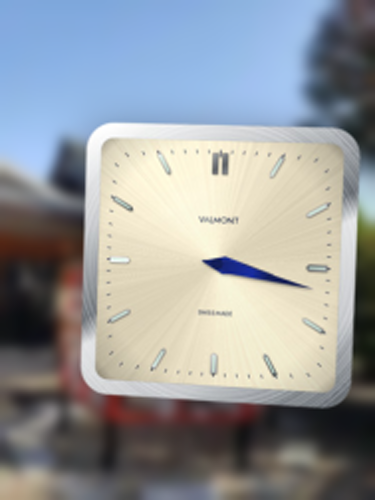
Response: 3:17
